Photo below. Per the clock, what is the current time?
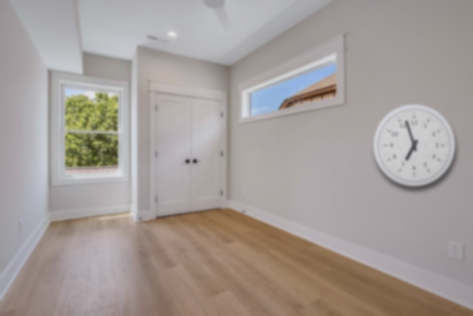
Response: 6:57
